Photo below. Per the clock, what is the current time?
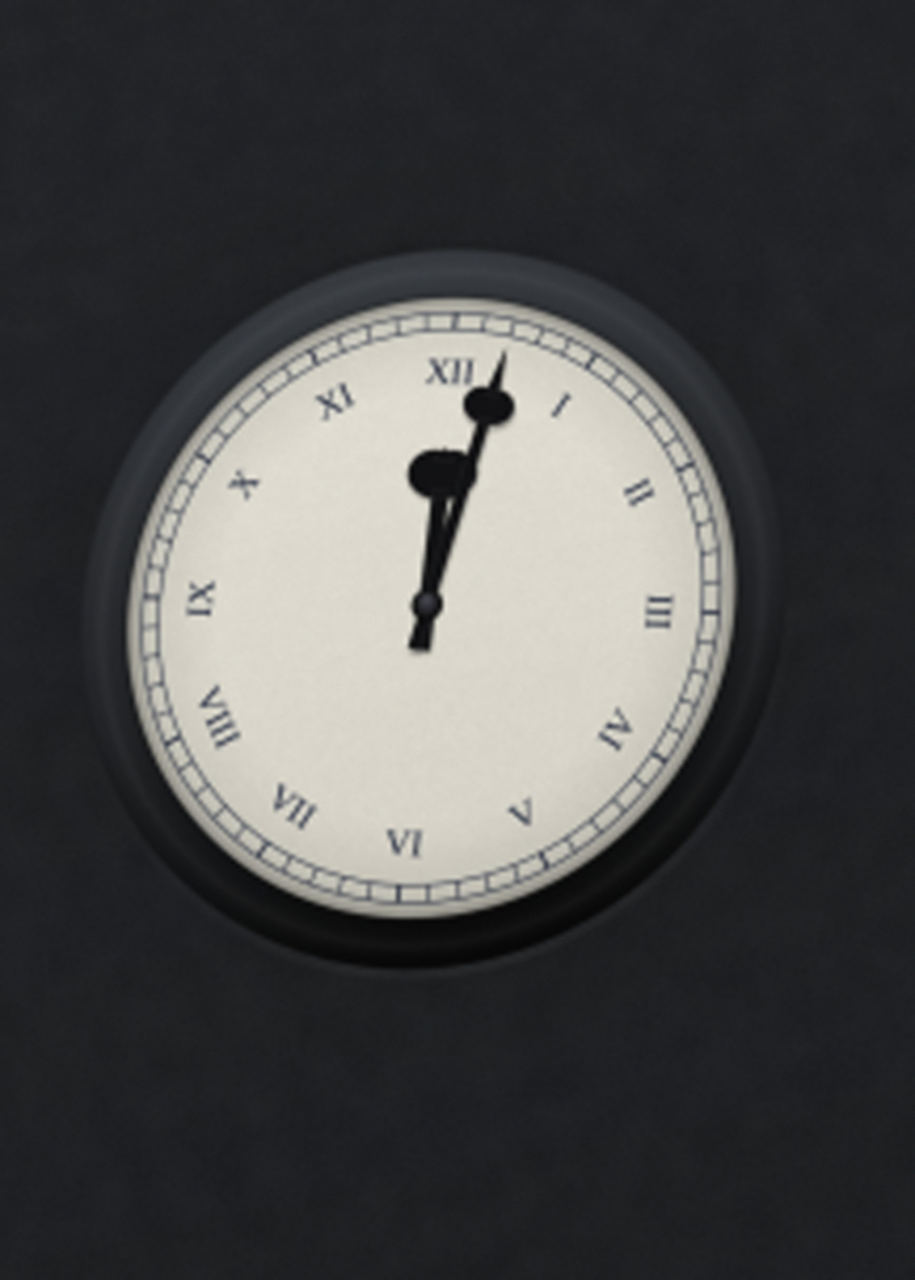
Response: 12:02
